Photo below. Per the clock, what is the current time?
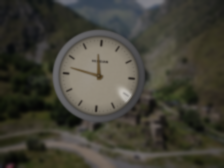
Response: 11:47
